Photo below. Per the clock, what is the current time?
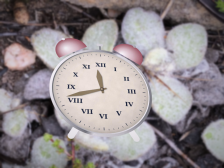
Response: 11:42
